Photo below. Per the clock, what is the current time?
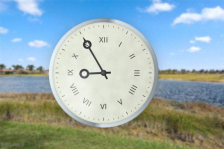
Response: 8:55
